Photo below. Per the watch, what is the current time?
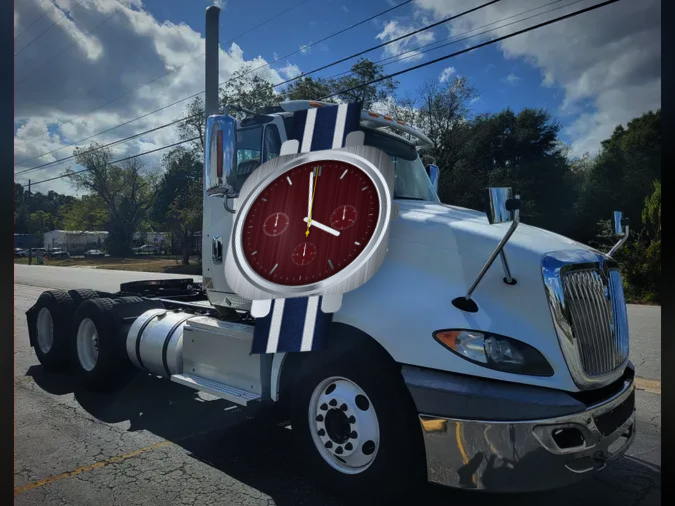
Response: 3:59
